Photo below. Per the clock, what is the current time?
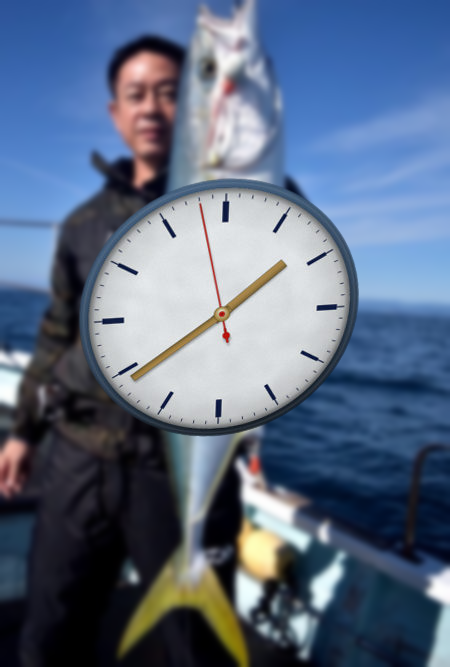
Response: 1:38:58
